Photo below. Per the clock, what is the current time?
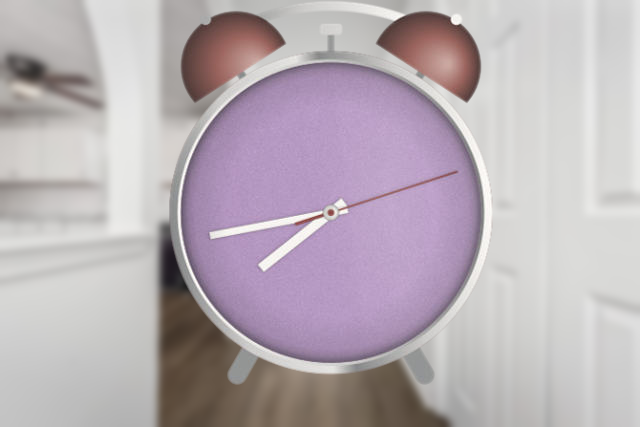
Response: 7:43:12
